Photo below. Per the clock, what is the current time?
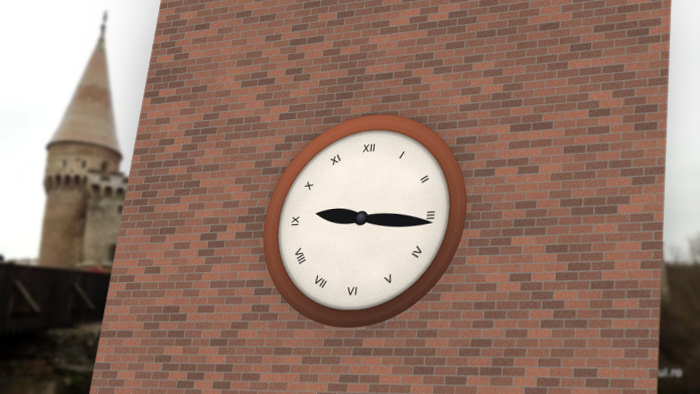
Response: 9:16
